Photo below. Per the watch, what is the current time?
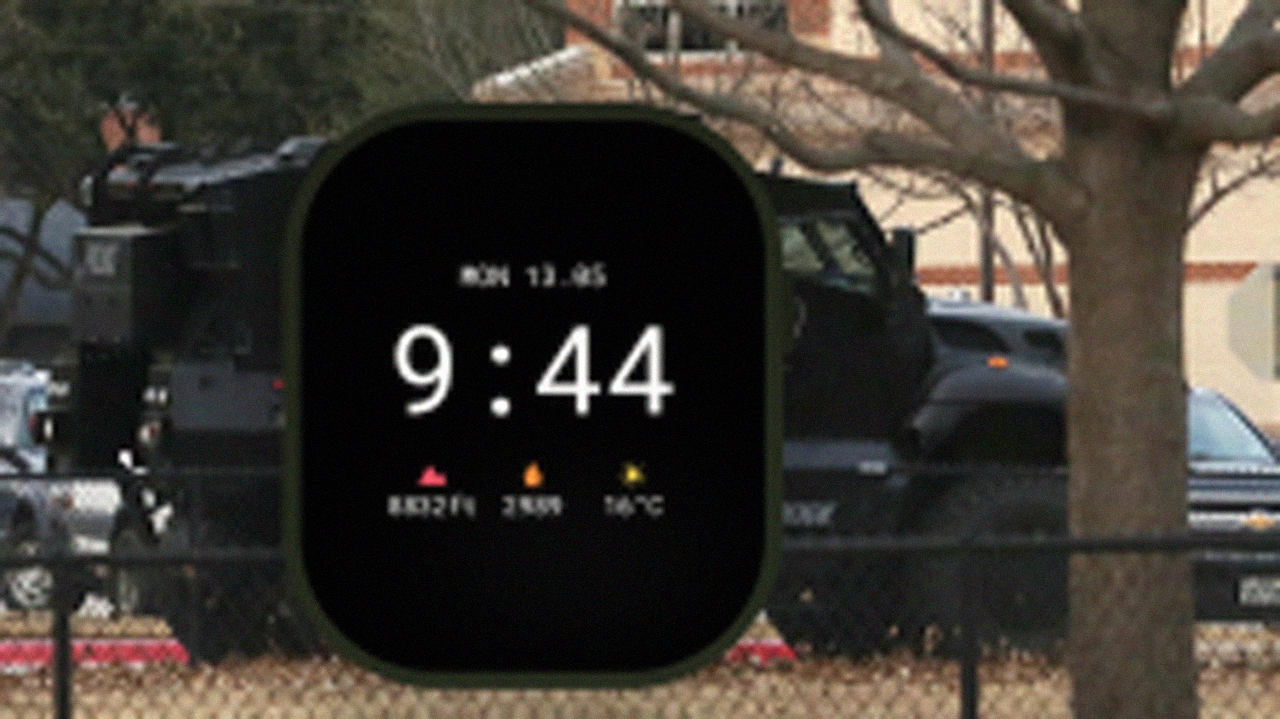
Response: 9:44
